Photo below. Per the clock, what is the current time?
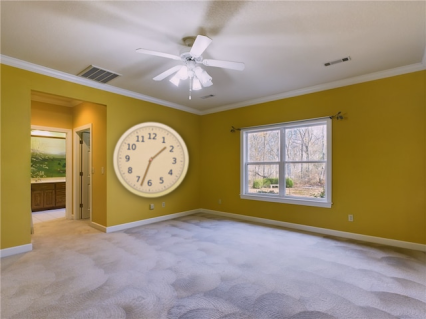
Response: 1:33
